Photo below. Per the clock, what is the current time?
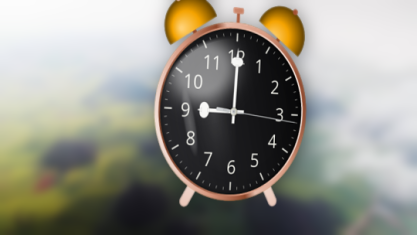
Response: 9:00:16
